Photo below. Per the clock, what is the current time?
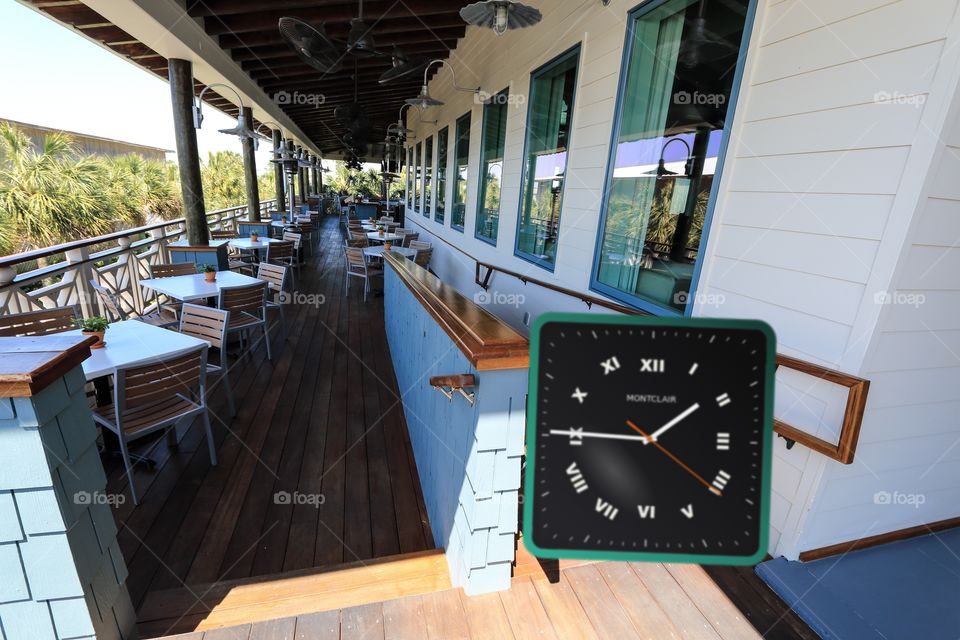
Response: 1:45:21
